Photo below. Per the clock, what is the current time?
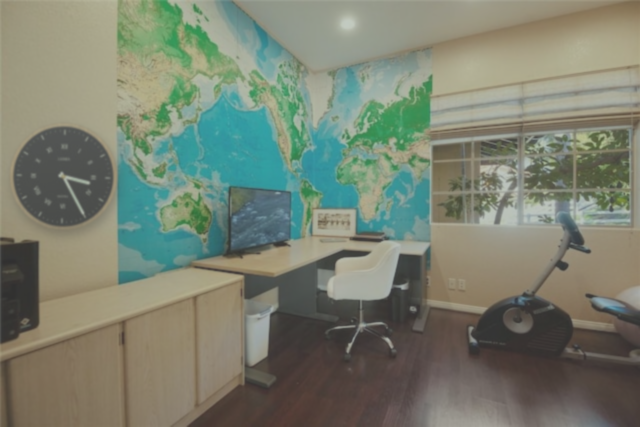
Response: 3:25
